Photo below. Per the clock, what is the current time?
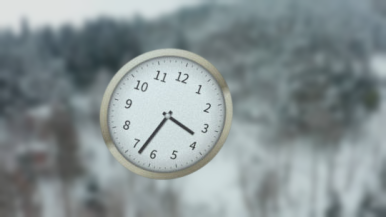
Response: 3:33
